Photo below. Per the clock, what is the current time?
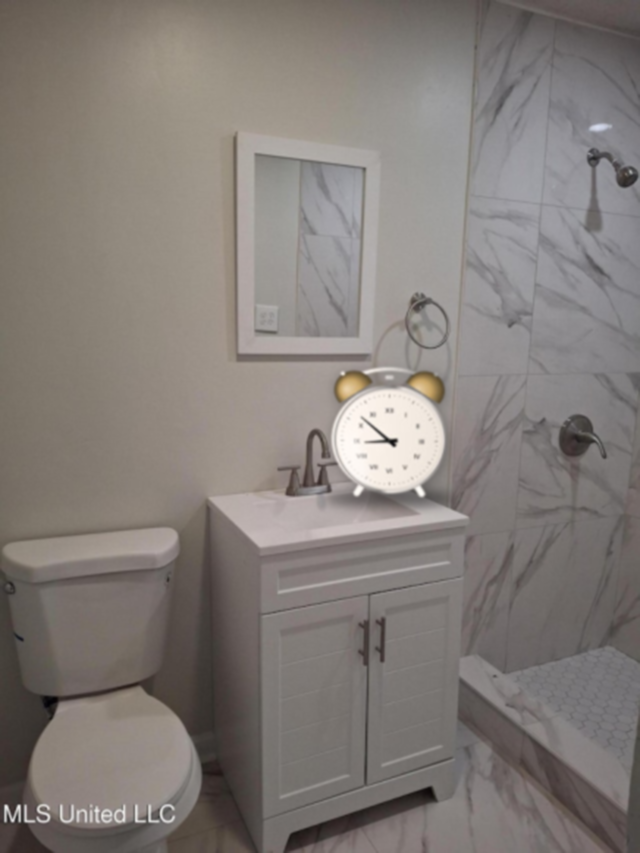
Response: 8:52
